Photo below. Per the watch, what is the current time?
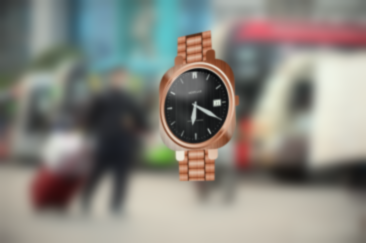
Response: 6:20
